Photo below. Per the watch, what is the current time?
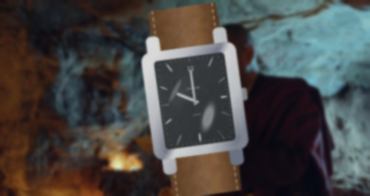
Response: 10:00
